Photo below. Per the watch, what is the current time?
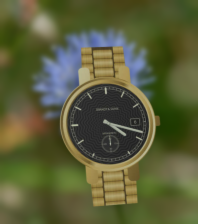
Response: 4:18
